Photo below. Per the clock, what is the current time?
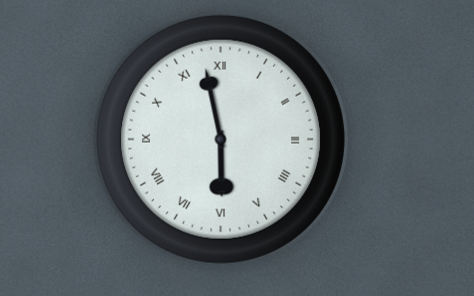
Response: 5:58
